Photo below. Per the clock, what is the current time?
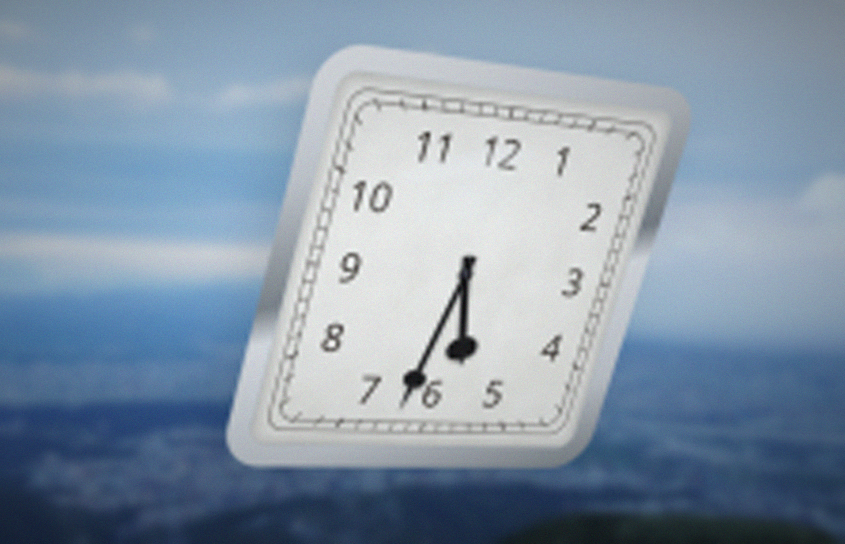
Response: 5:32
